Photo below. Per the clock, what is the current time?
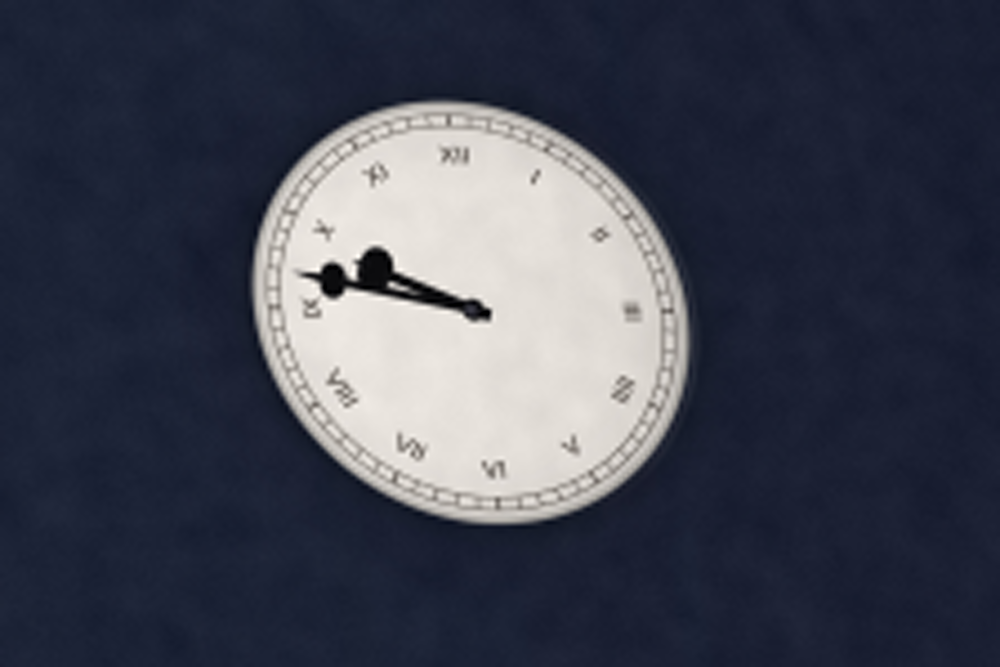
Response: 9:47
